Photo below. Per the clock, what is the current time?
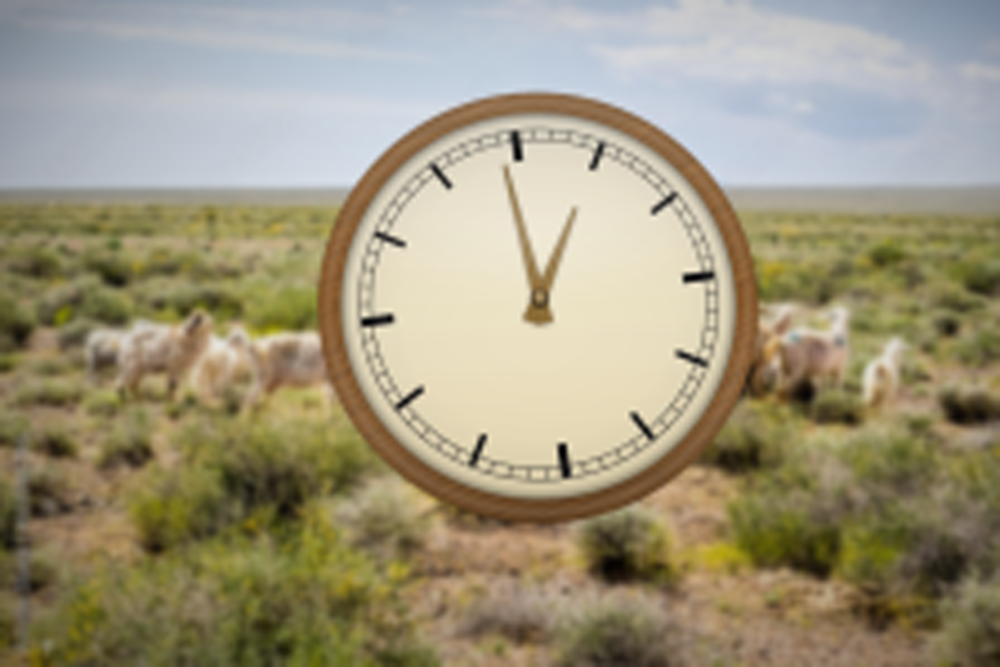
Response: 12:59
